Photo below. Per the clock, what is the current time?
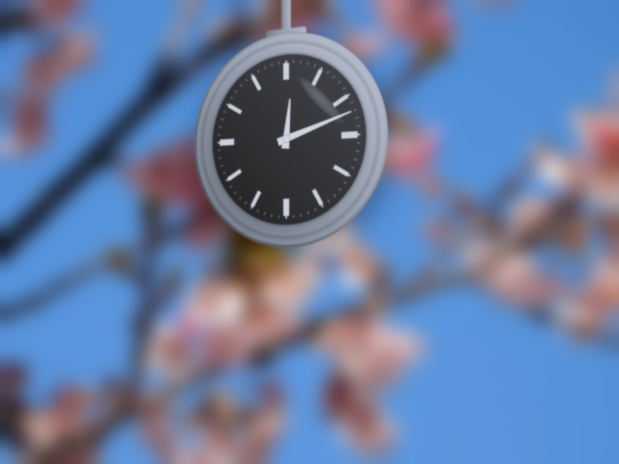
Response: 12:12
